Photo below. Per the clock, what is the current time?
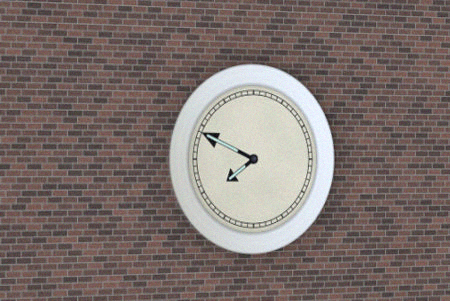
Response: 7:49
